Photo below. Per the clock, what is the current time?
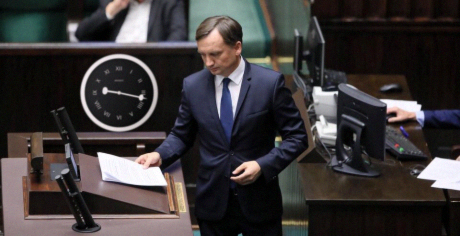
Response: 9:17
